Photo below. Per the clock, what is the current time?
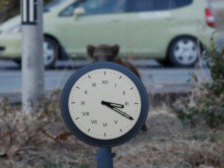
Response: 3:20
